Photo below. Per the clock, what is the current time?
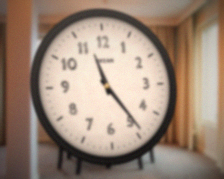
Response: 11:24
